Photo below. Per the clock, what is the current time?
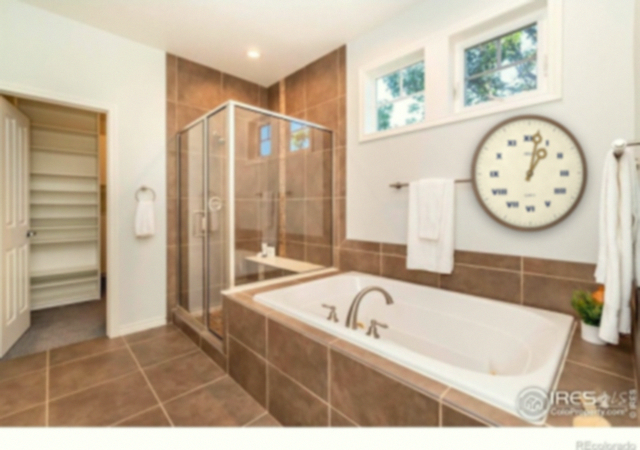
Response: 1:02
